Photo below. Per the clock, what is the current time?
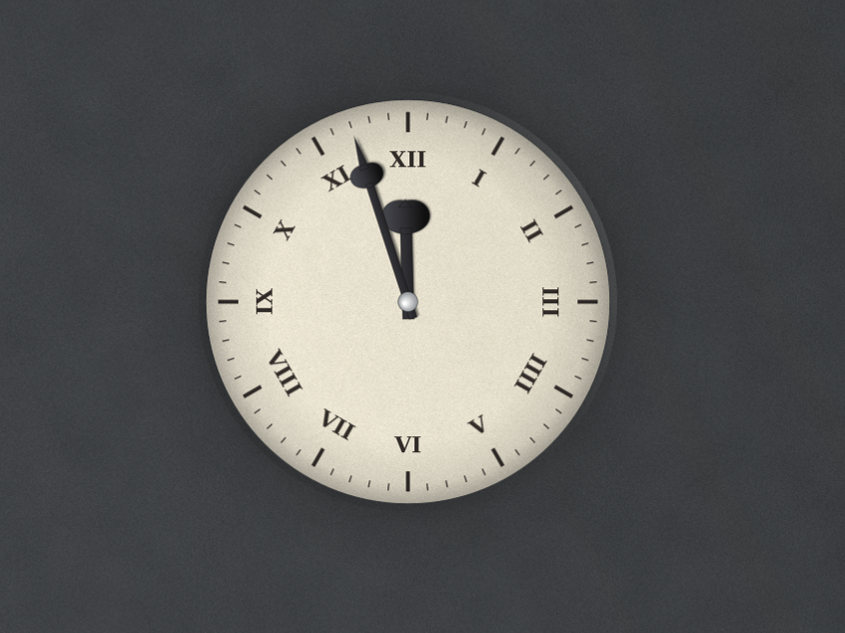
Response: 11:57
